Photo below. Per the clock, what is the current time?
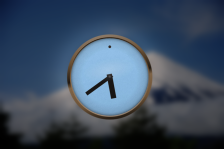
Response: 5:39
